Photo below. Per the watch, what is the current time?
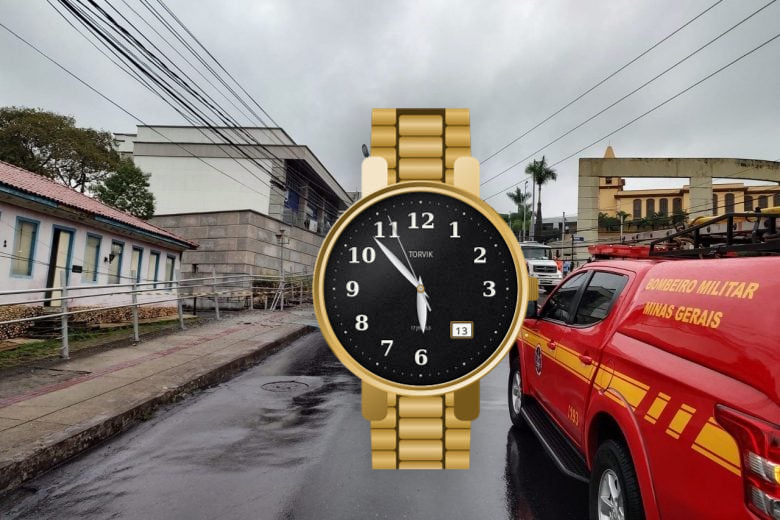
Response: 5:52:56
